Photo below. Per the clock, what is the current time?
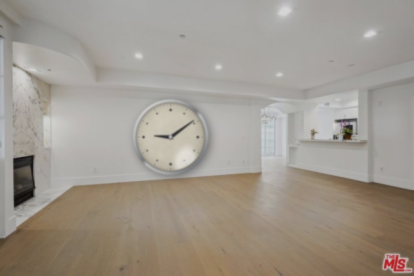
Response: 9:09
